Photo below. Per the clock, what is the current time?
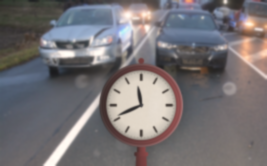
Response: 11:41
